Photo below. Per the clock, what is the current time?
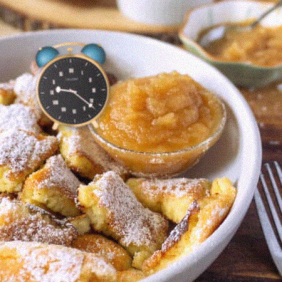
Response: 9:22
